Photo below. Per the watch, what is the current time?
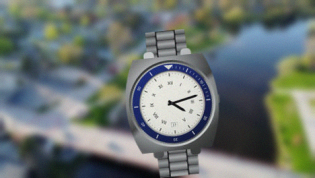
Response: 4:13
